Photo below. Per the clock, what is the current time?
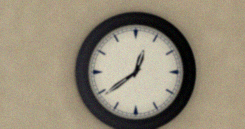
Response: 12:39
